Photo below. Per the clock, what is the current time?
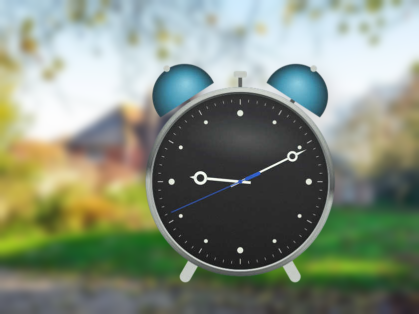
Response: 9:10:41
